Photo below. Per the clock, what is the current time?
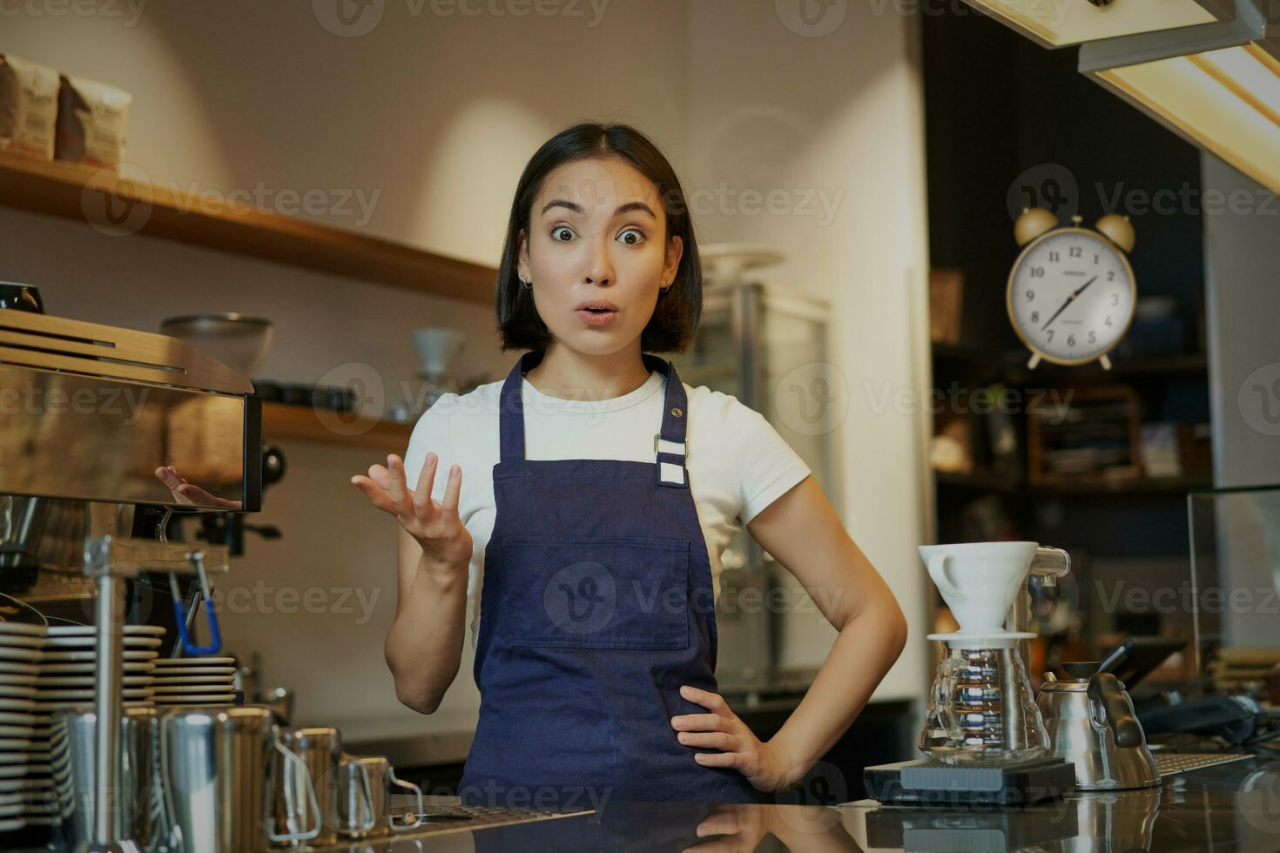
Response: 1:37
